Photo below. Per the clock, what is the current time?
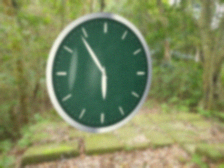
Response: 5:54
